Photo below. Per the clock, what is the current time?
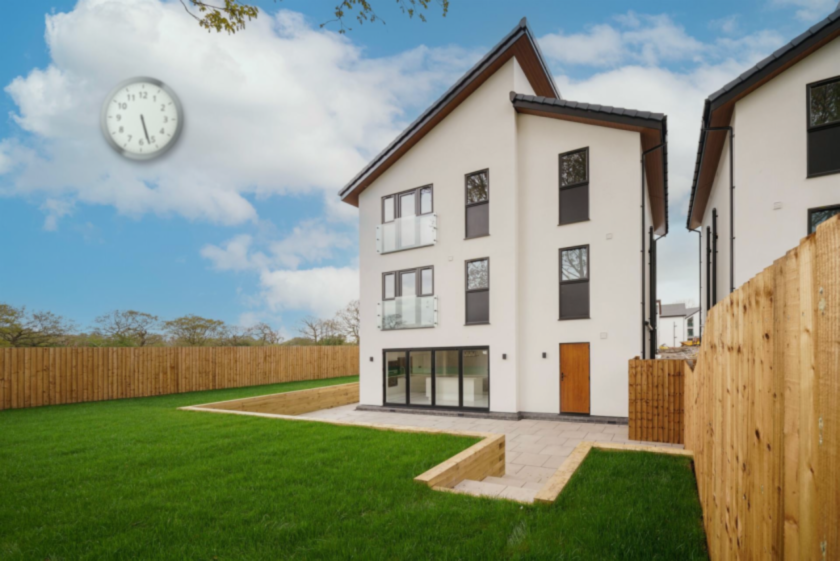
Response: 5:27
